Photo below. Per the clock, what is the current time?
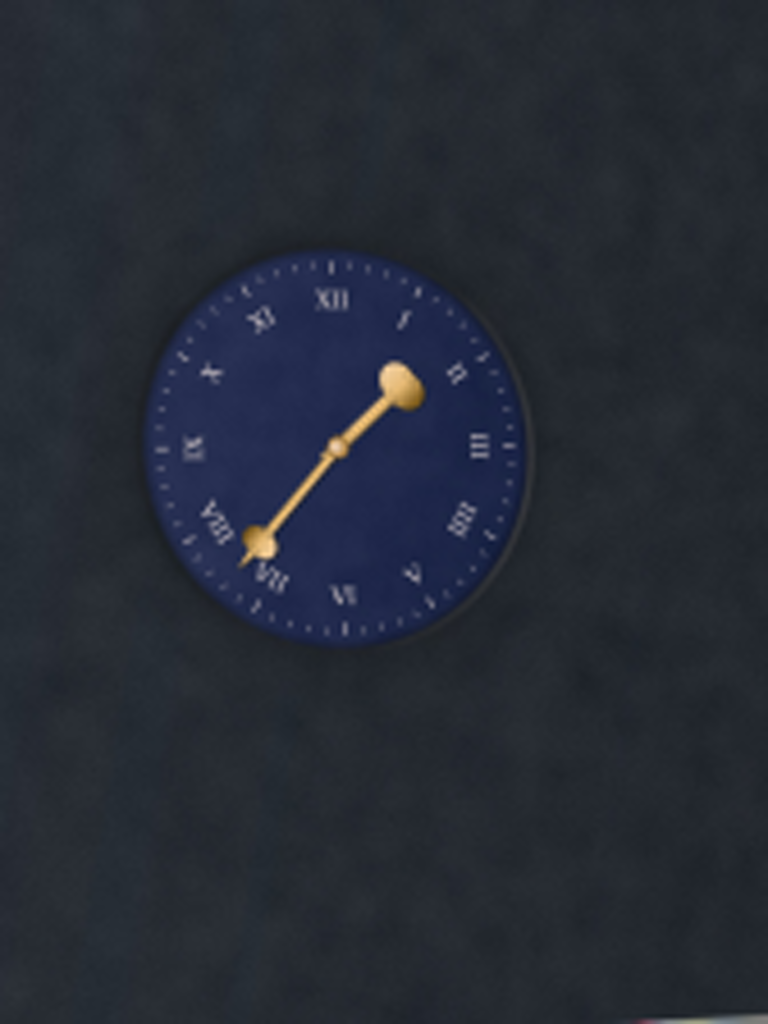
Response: 1:37
